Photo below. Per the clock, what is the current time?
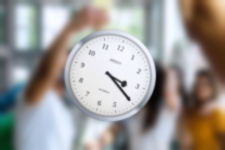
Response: 3:20
